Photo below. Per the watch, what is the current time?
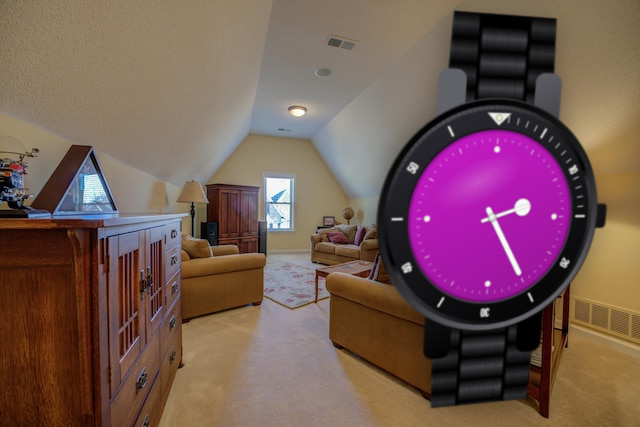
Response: 2:25
